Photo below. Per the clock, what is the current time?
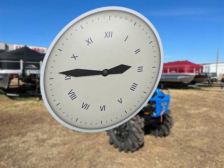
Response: 2:46
